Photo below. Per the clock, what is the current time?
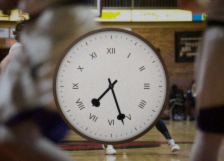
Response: 7:27
